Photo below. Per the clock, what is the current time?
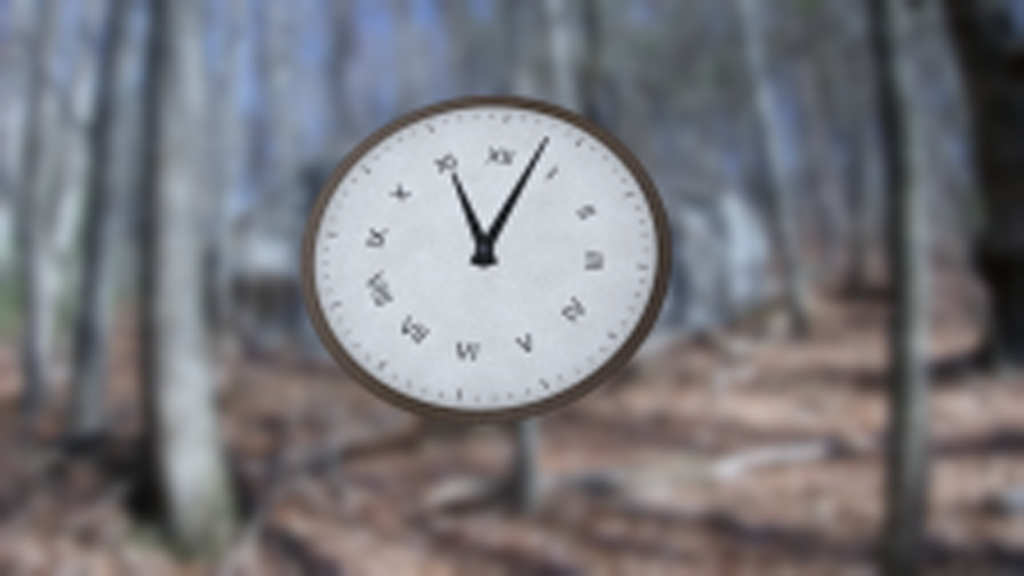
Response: 11:03
